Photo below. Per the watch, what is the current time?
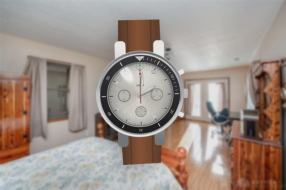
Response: 2:01
